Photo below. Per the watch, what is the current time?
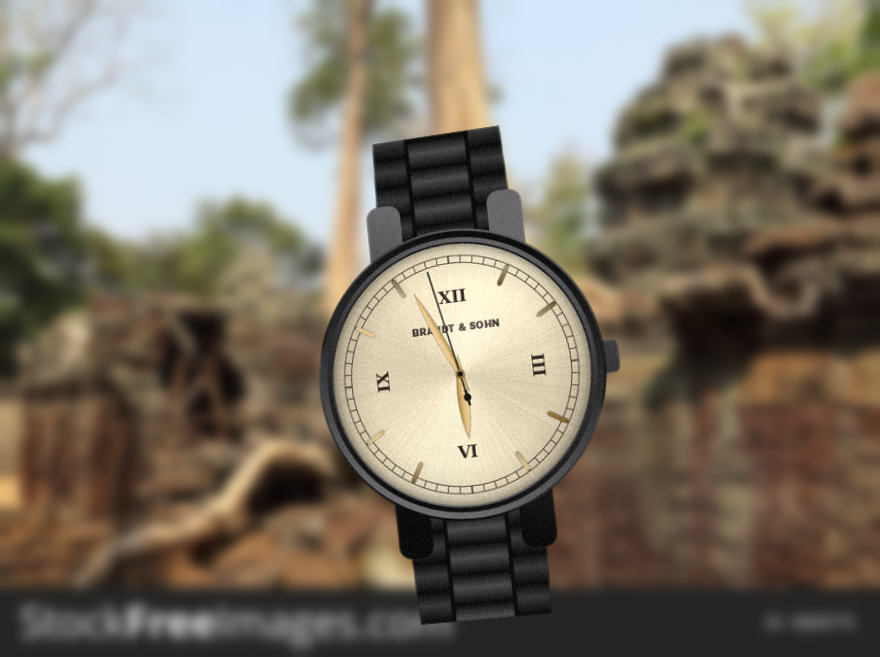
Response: 5:55:58
